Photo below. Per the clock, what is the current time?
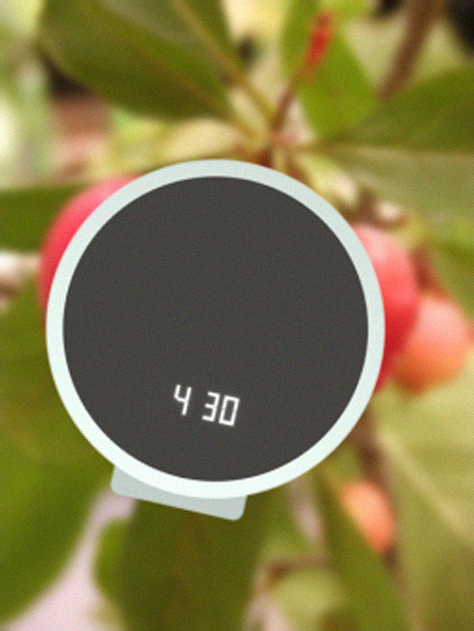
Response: 4:30
